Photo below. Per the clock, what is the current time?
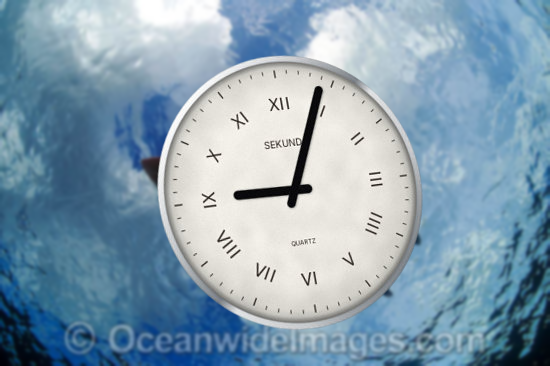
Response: 9:04
